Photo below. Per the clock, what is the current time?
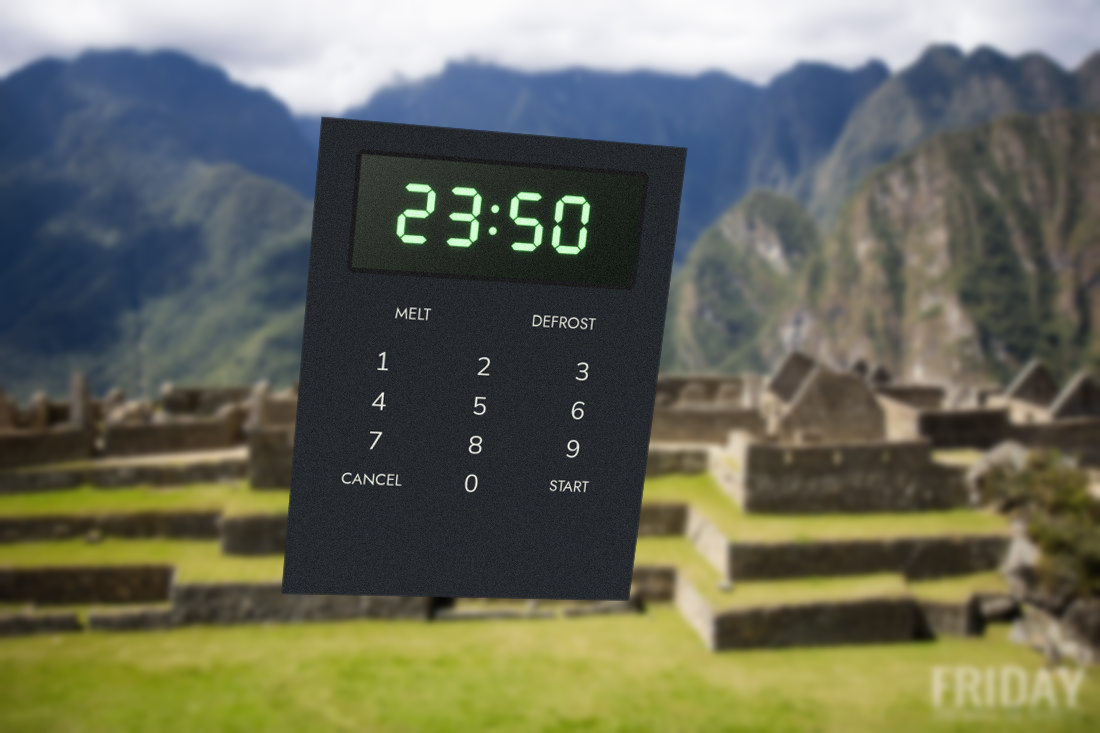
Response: 23:50
